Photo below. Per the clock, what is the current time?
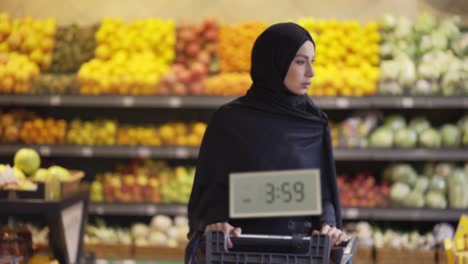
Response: 3:59
